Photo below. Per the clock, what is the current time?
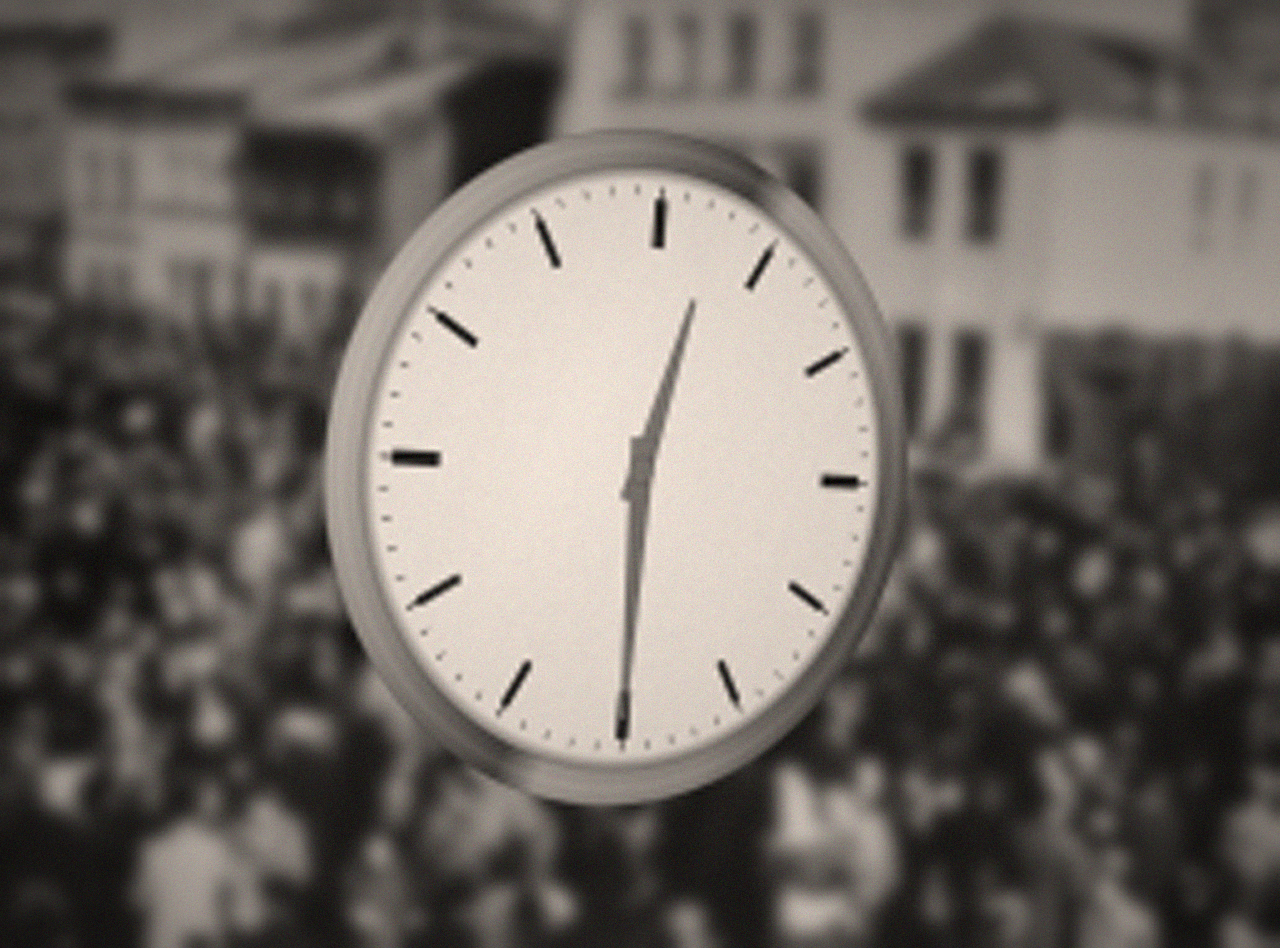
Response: 12:30
